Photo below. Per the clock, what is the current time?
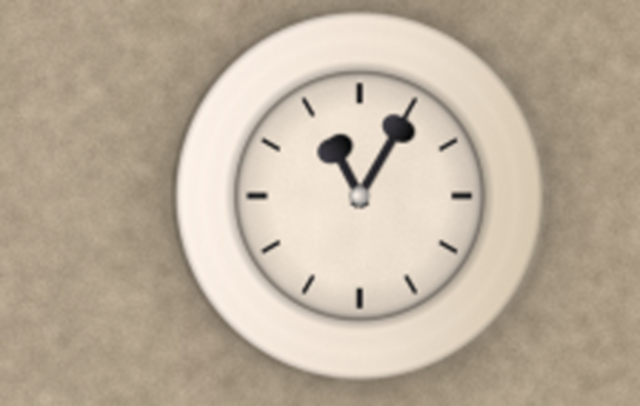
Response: 11:05
